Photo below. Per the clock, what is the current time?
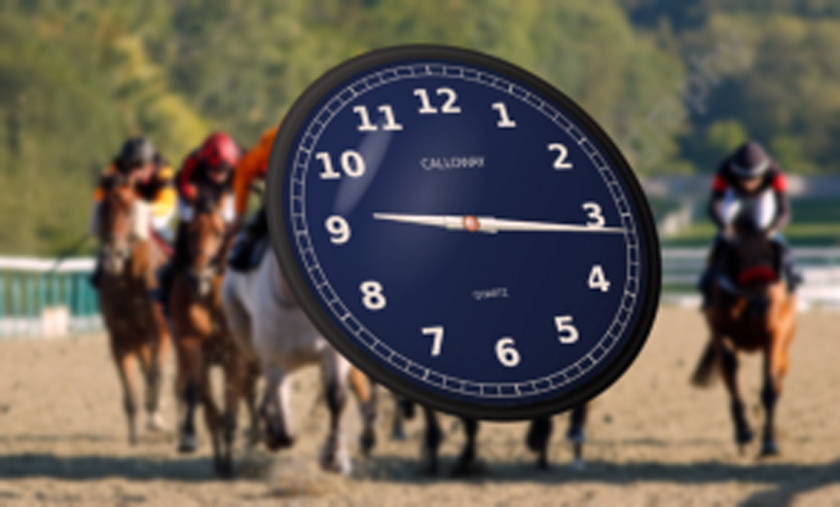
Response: 9:16
